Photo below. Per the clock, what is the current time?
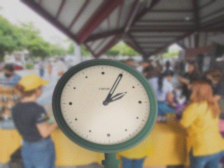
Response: 2:05
